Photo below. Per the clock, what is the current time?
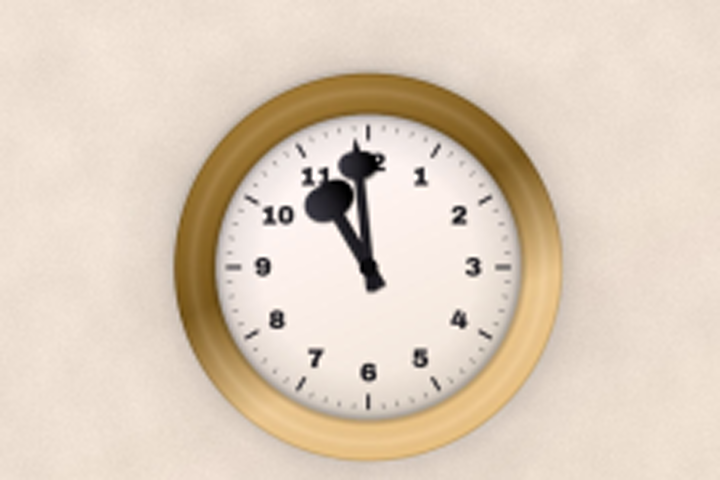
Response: 10:59
